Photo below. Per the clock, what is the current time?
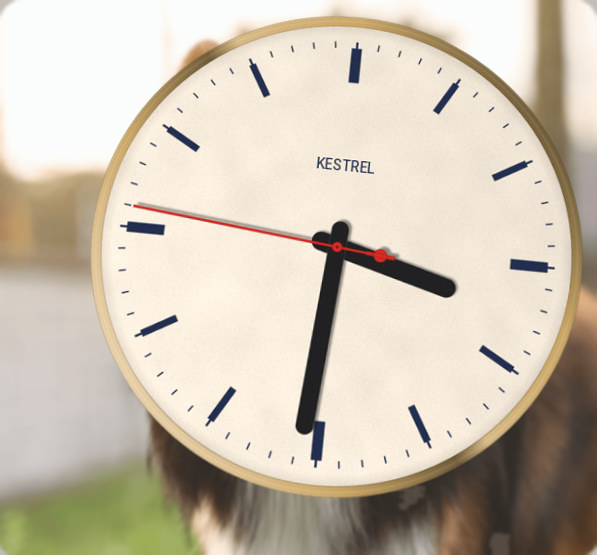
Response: 3:30:46
